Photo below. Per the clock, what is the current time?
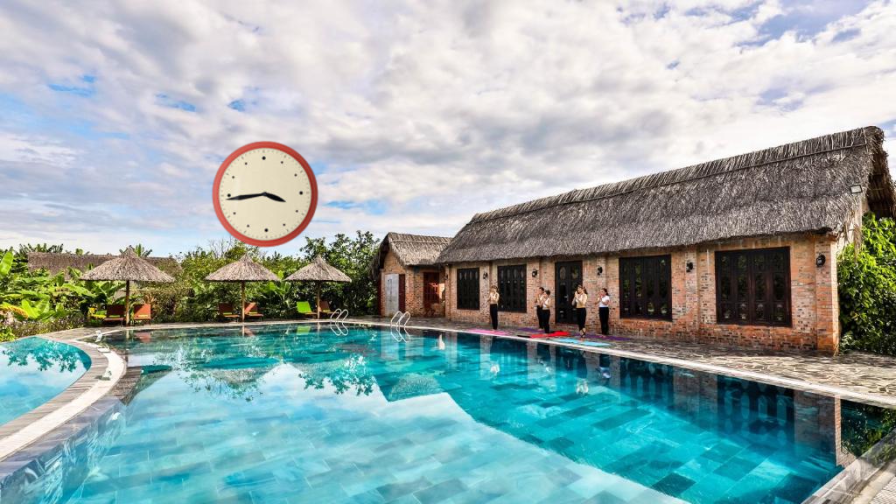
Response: 3:44
